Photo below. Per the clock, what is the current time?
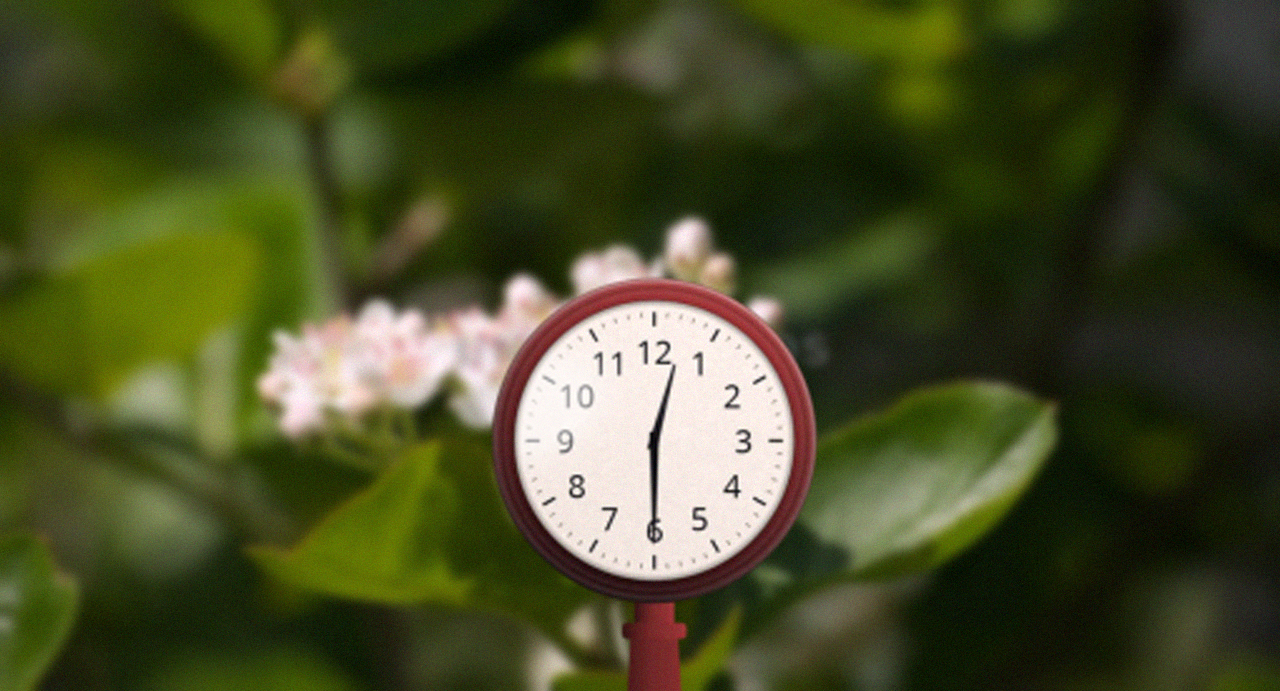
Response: 12:30
